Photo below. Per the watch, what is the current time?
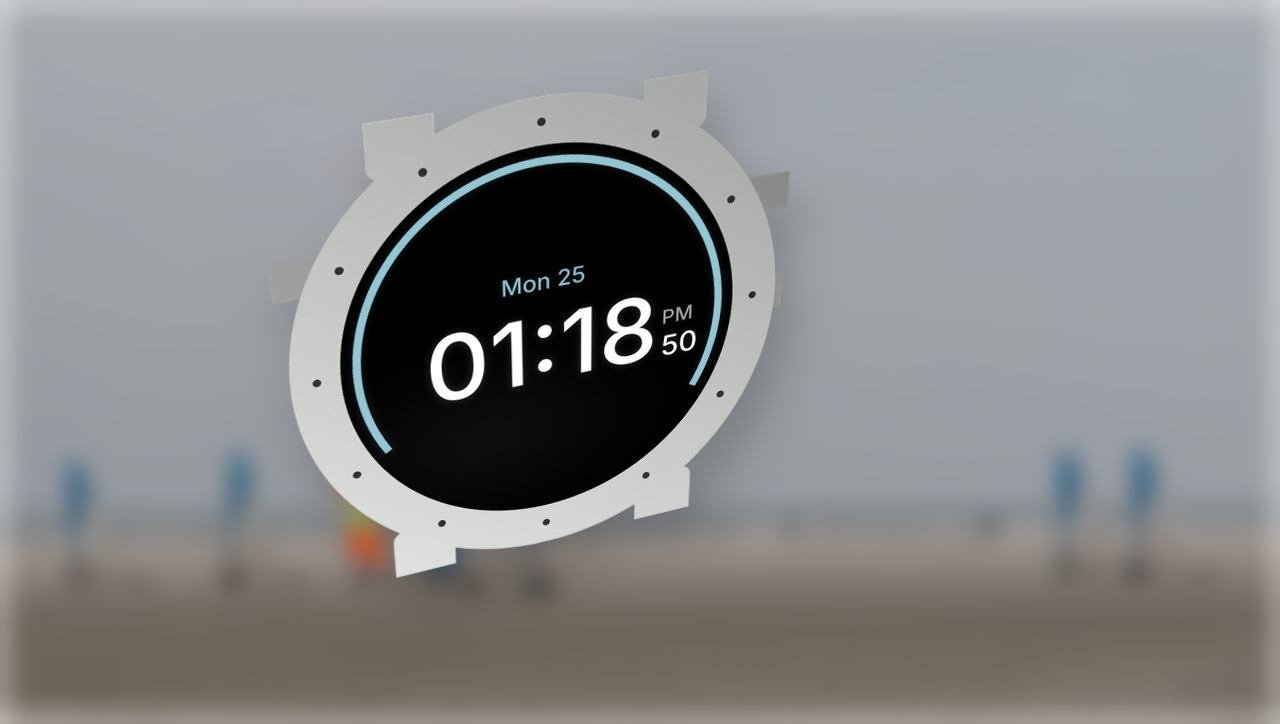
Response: 1:18:50
